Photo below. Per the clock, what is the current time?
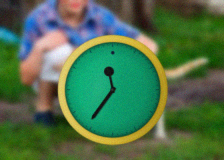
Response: 11:36
